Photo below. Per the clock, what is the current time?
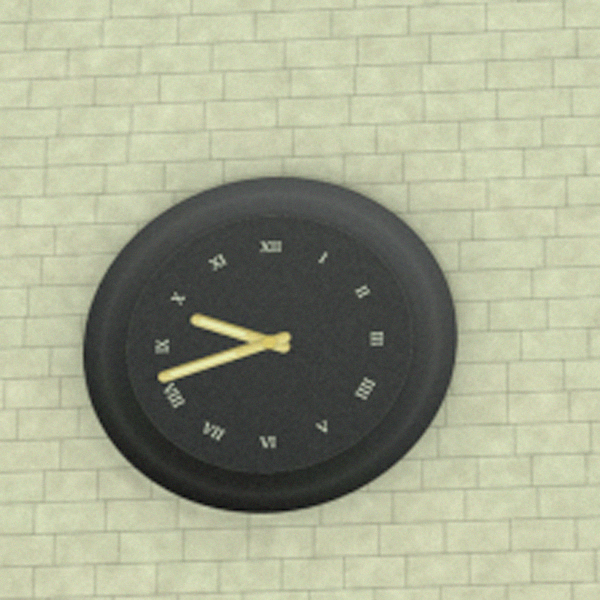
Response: 9:42
